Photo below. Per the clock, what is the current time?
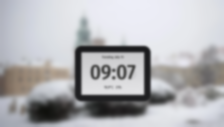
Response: 9:07
